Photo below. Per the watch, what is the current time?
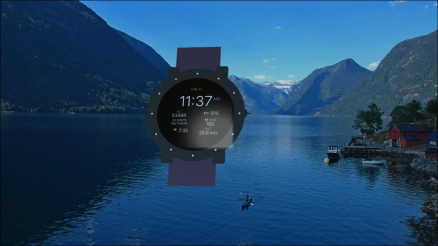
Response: 11:37
